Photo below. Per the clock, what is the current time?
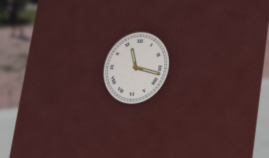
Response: 11:17
